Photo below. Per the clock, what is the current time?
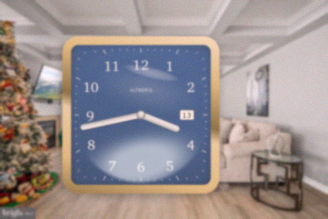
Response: 3:43
